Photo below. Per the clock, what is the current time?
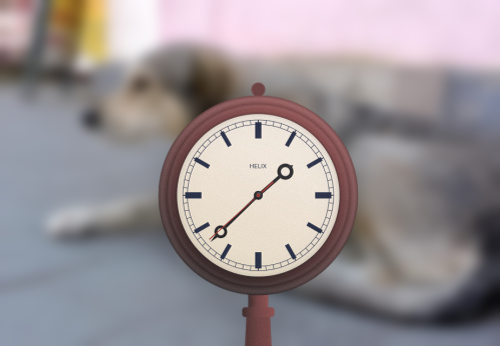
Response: 1:37:38
